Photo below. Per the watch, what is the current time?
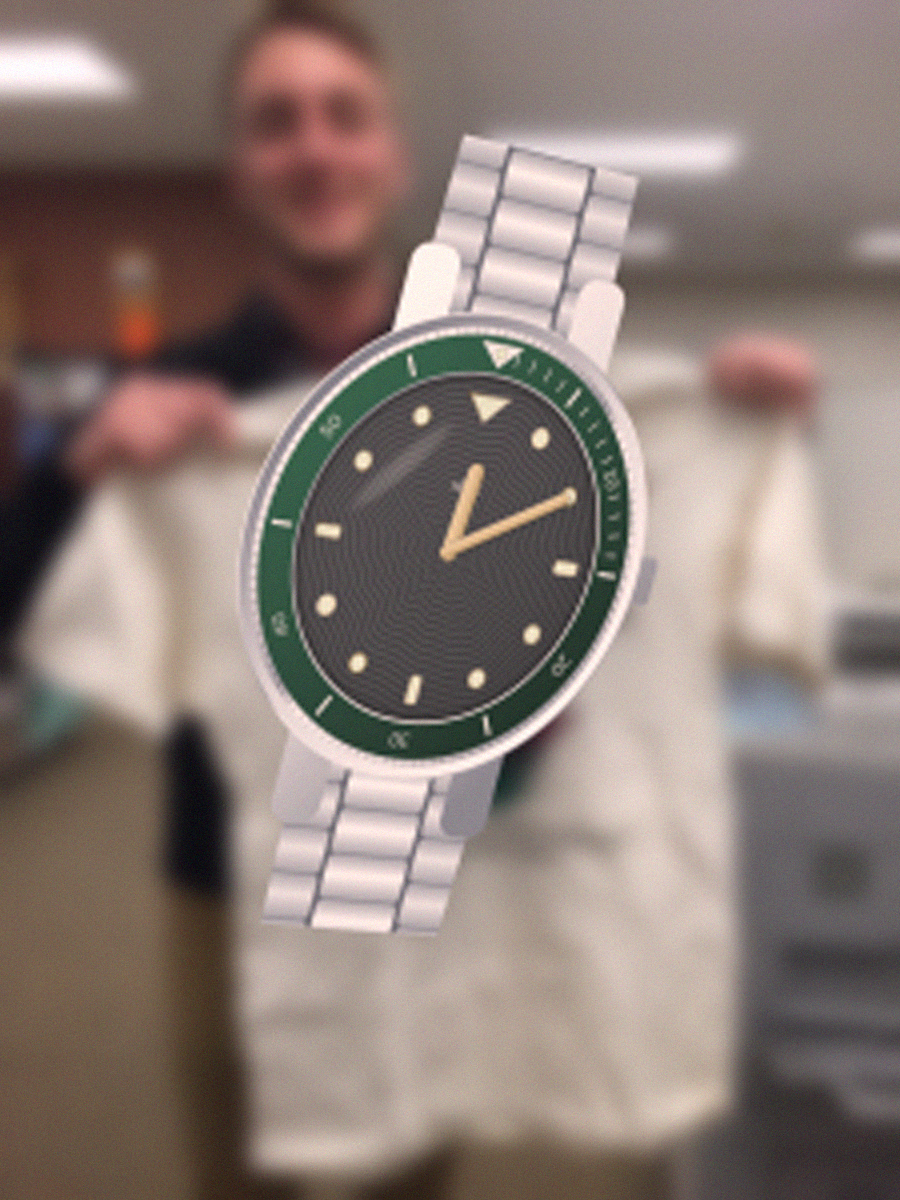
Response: 12:10
